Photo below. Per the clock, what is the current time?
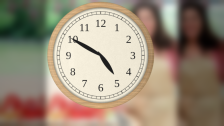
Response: 4:50
